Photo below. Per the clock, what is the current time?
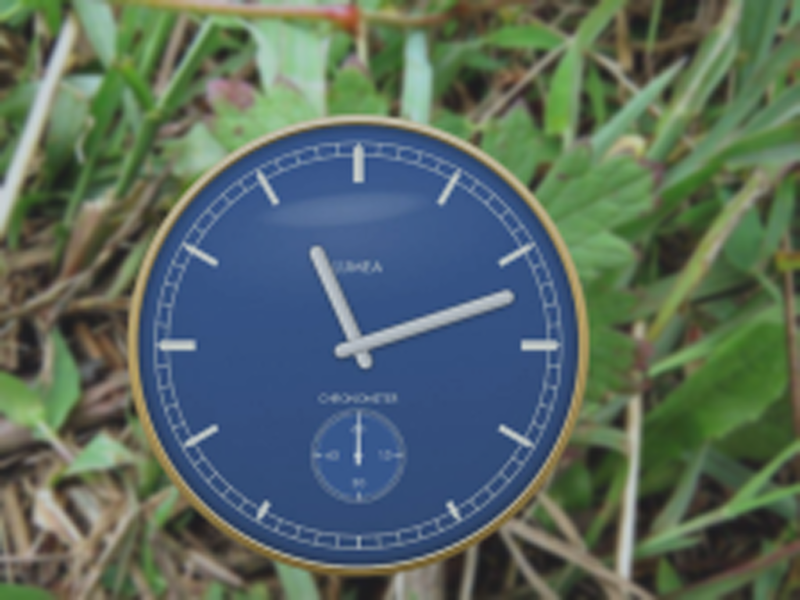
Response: 11:12
